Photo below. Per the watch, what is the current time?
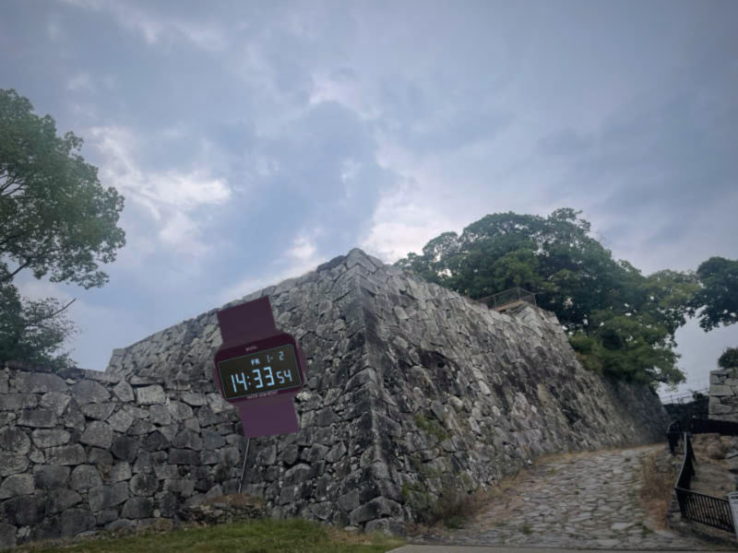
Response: 14:33:54
